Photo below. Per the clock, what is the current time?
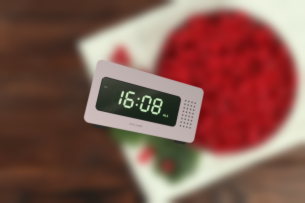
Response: 16:08
